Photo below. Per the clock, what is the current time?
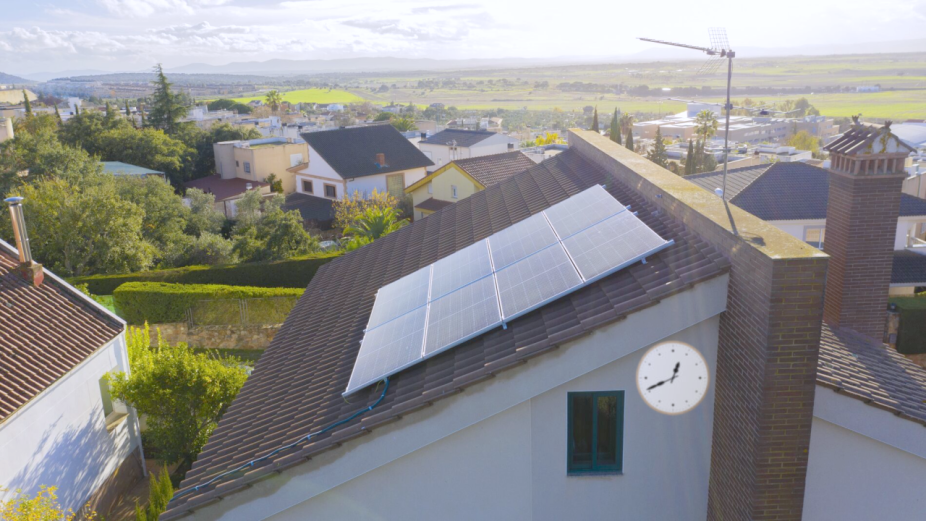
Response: 12:41
